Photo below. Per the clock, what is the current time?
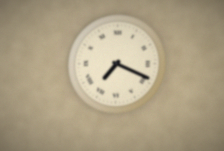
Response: 7:19
